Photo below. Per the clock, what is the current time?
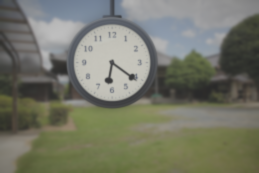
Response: 6:21
